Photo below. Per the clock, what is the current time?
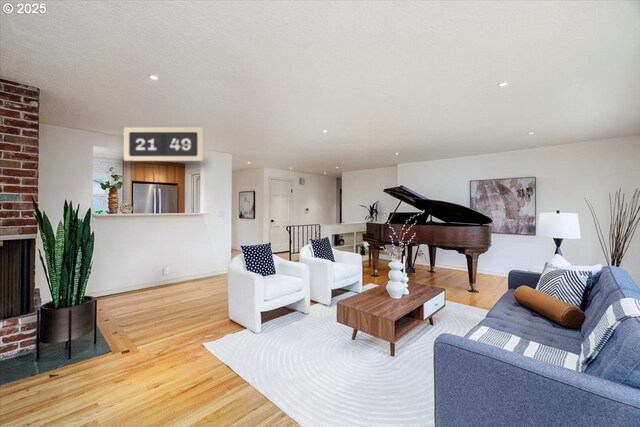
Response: 21:49
